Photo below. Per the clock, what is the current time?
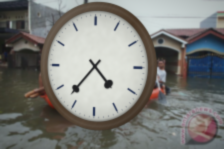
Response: 4:37
